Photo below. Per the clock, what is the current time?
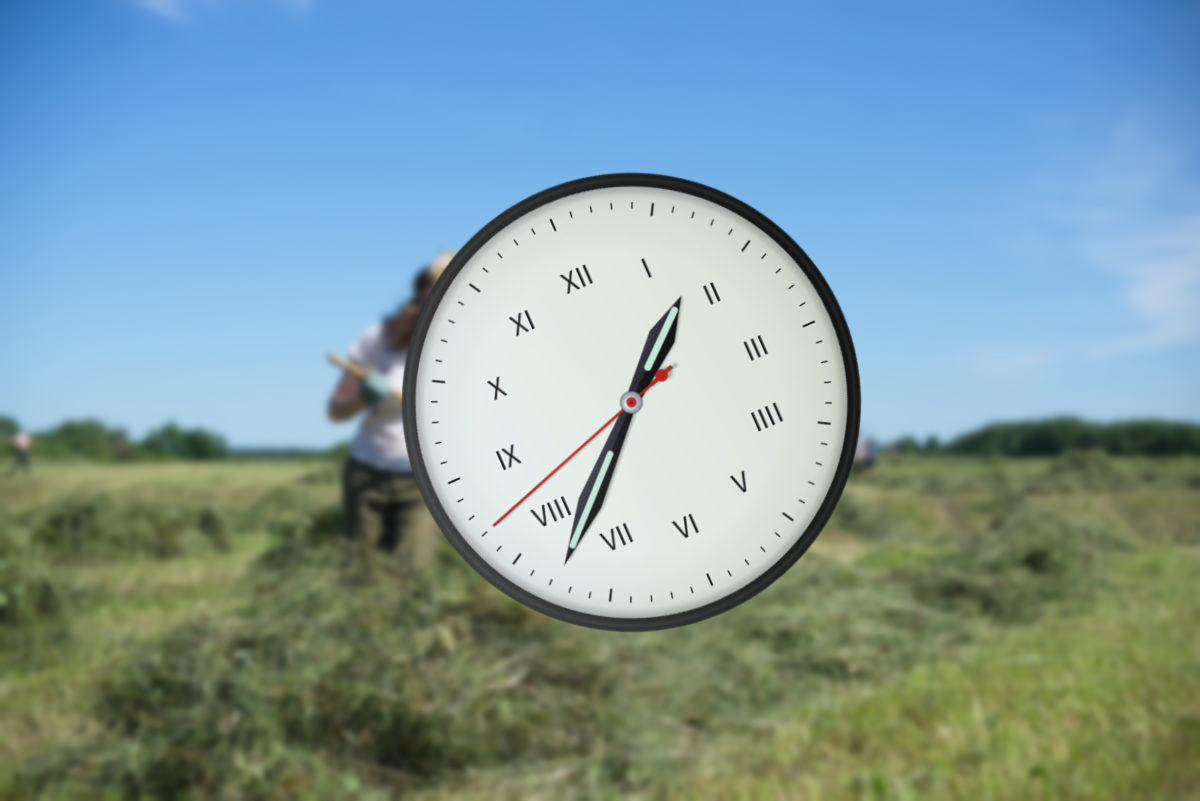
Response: 1:37:42
